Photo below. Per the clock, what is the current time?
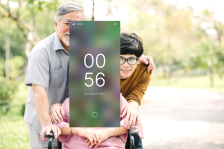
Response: 0:56
